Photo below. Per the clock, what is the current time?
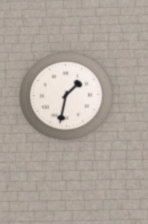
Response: 1:32
